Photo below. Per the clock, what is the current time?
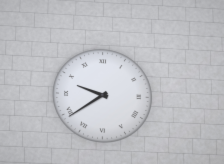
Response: 9:39
